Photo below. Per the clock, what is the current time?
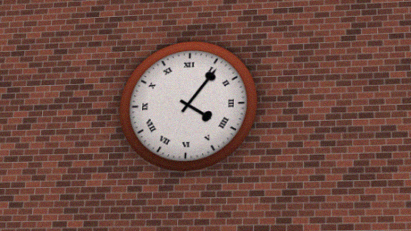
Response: 4:06
